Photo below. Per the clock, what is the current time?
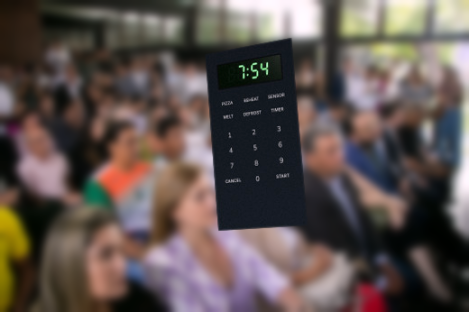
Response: 7:54
